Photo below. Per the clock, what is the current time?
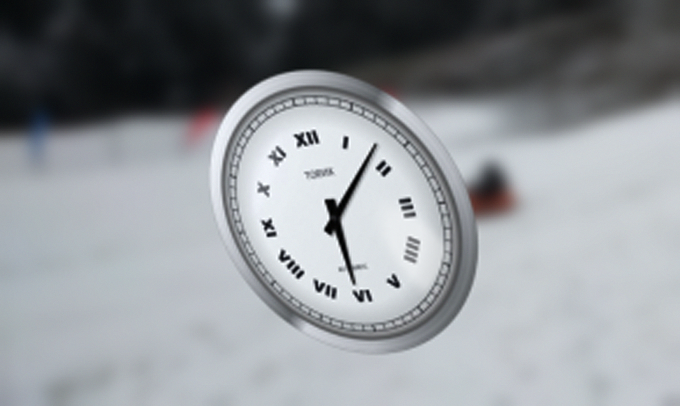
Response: 6:08
